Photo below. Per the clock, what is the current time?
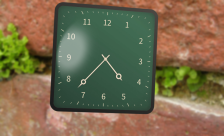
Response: 4:37
